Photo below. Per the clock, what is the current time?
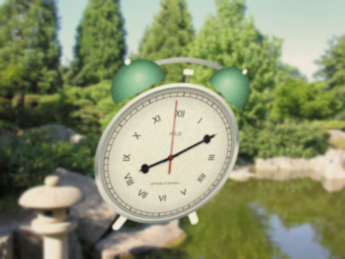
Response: 8:09:59
